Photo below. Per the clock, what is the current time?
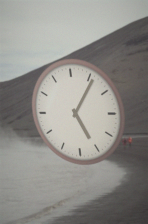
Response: 5:06
